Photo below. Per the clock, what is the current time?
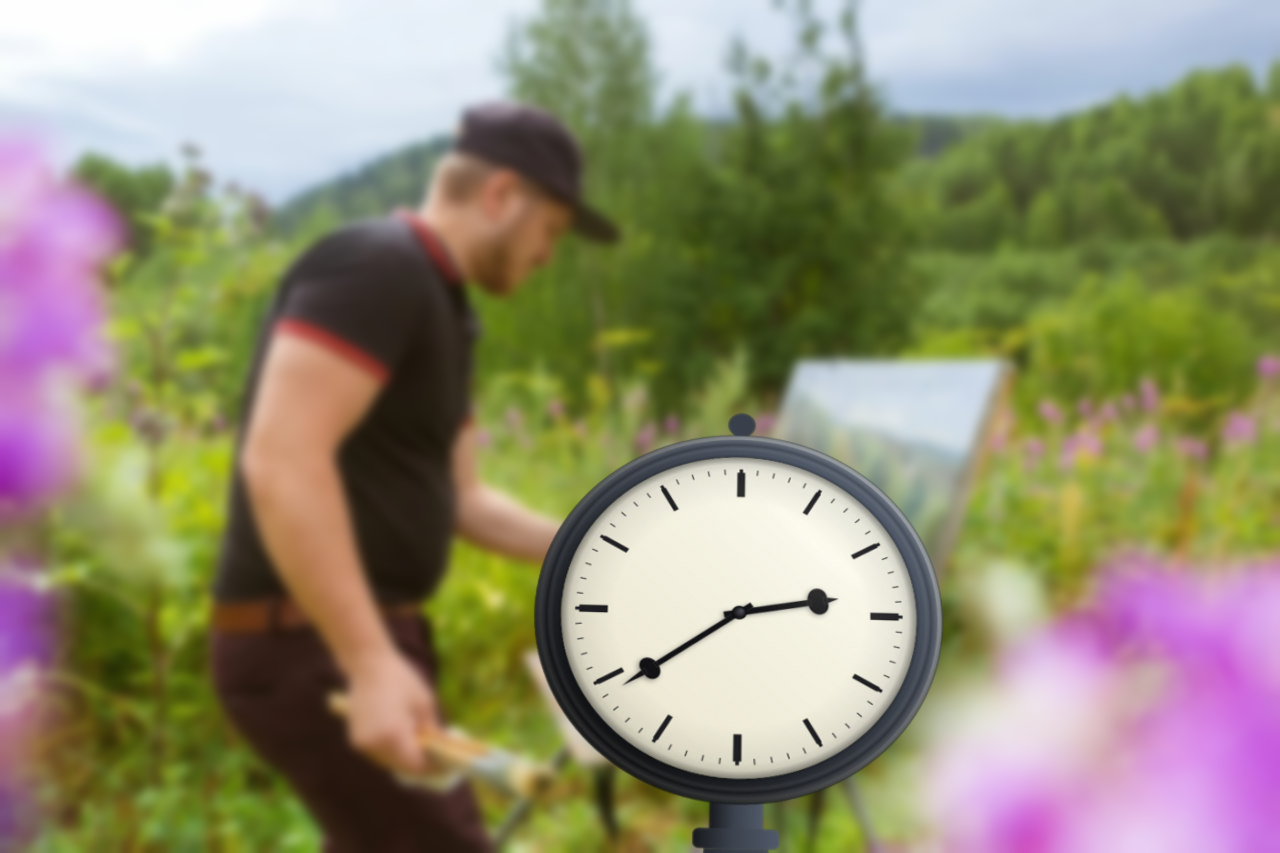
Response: 2:39
